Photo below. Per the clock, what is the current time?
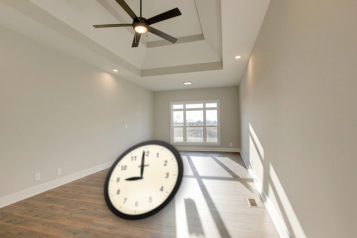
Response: 8:59
